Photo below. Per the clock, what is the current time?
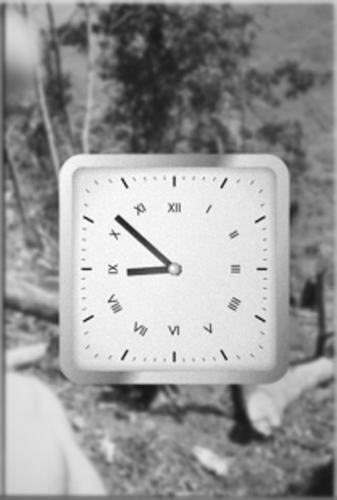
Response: 8:52
